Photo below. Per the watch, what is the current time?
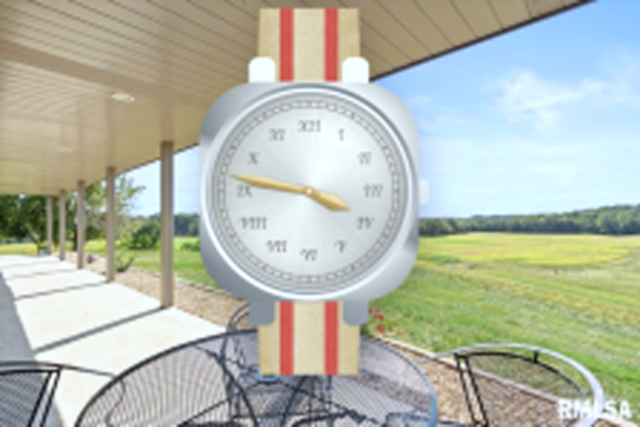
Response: 3:47
